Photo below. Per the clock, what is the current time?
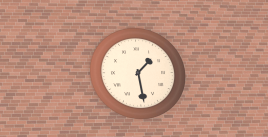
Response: 1:29
